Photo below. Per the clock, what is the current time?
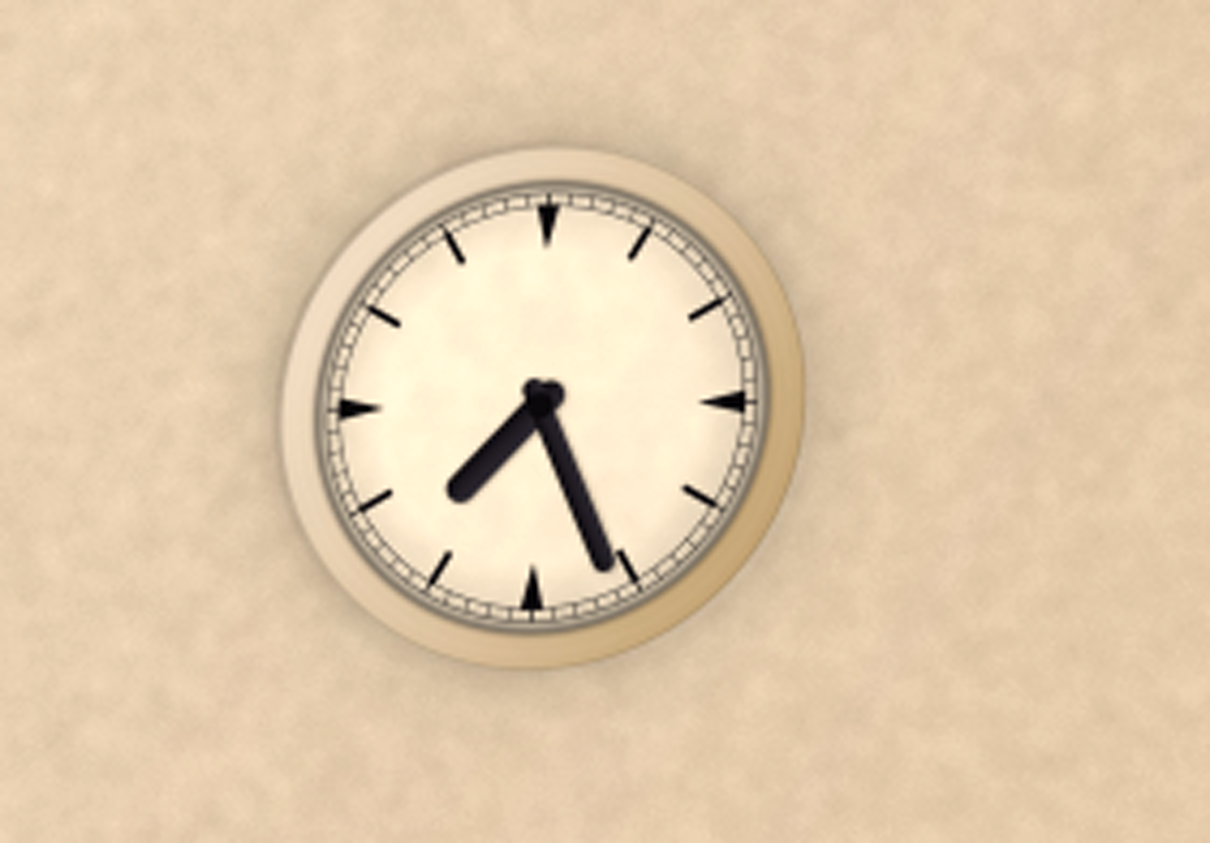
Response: 7:26
